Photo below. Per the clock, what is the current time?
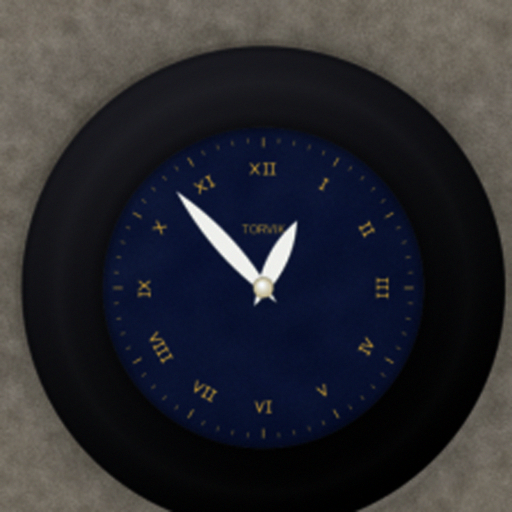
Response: 12:53
